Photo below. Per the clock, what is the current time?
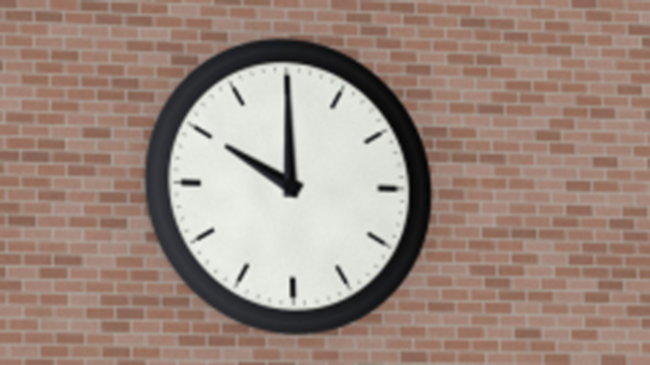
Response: 10:00
